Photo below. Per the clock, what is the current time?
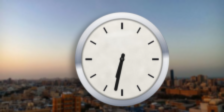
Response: 6:32
